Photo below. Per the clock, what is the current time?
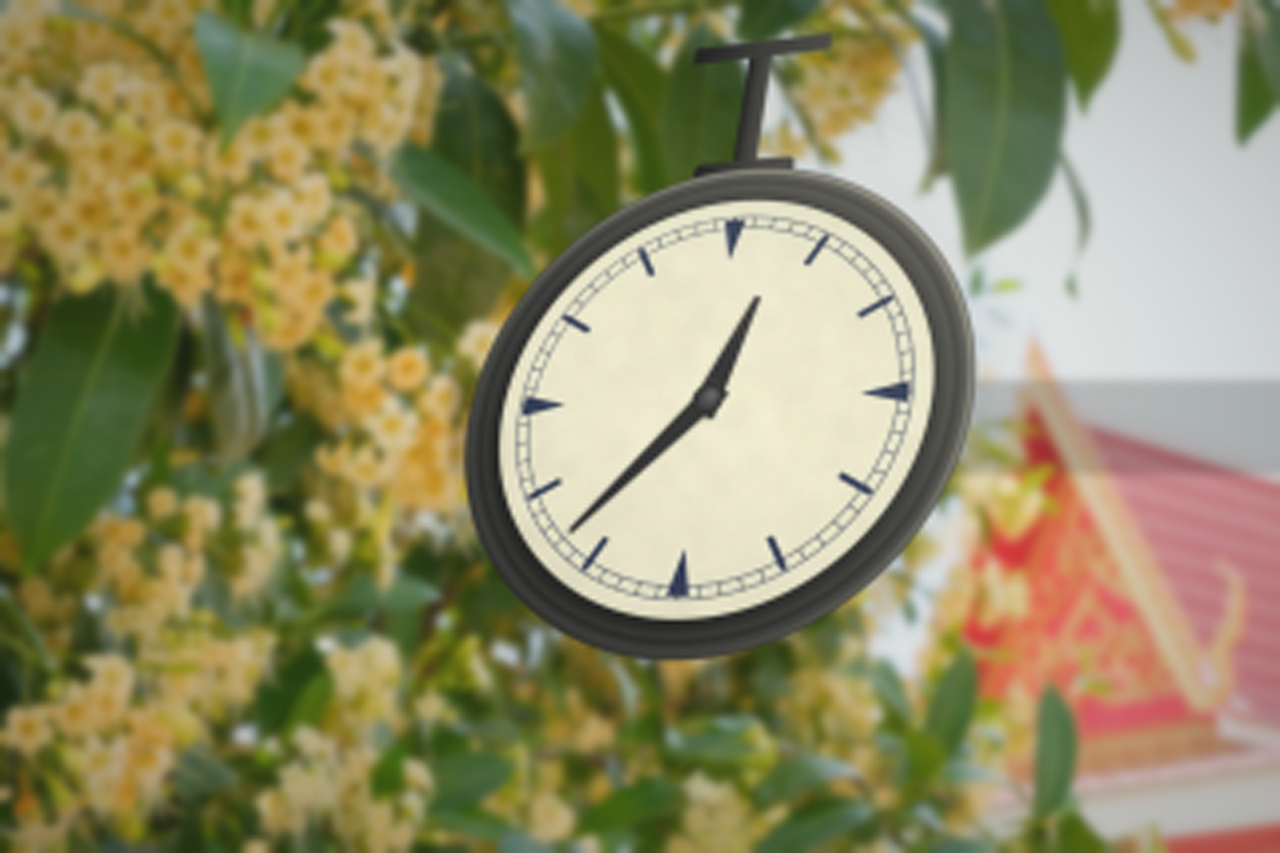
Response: 12:37
